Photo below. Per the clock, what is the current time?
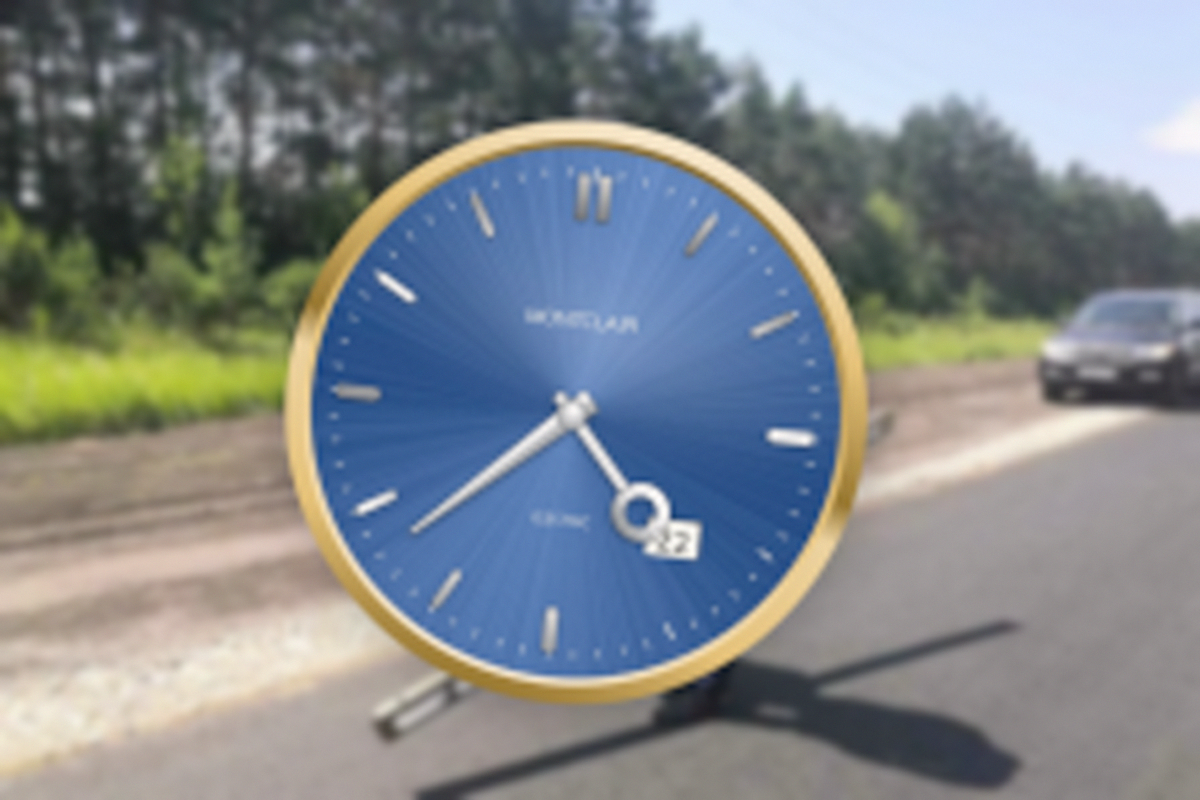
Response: 4:38
